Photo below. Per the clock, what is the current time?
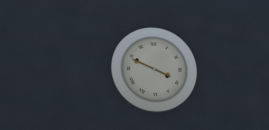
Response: 3:49
